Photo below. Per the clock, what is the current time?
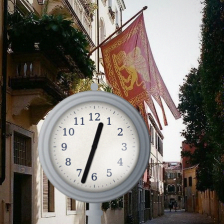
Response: 12:33
